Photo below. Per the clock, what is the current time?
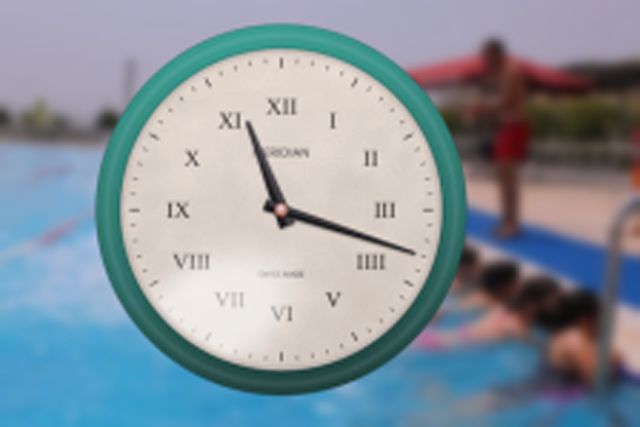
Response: 11:18
